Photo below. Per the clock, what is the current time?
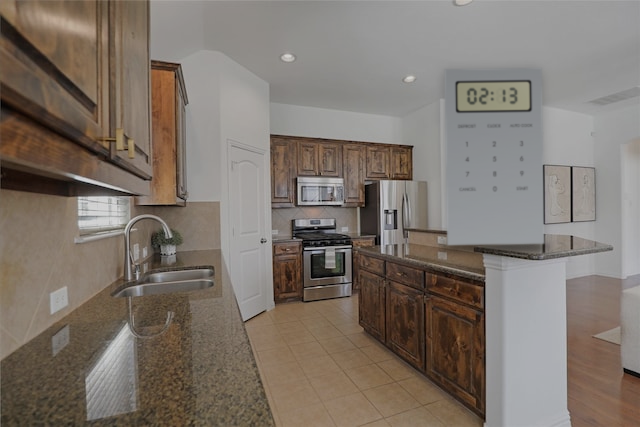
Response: 2:13
